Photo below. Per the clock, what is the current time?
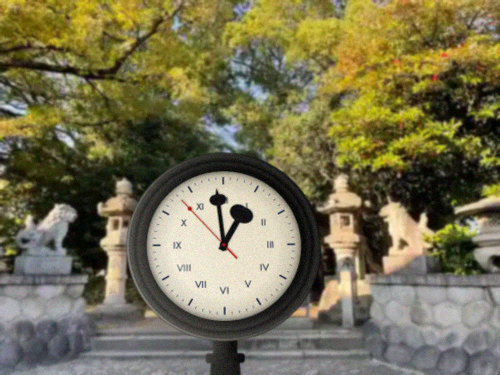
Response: 12:58:53
